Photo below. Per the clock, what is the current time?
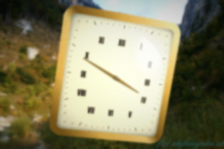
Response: 3:49
